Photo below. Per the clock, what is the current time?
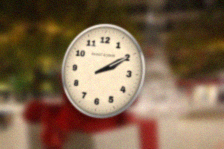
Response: 2:10
